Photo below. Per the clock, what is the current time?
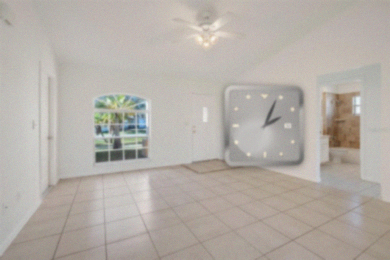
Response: 2:04
